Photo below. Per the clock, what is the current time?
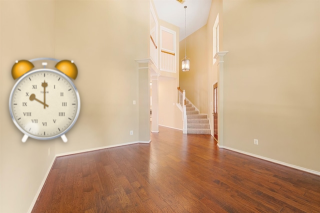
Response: 10:00
